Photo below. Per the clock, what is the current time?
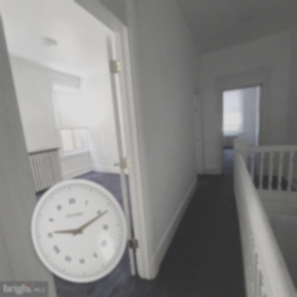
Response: 9:11
